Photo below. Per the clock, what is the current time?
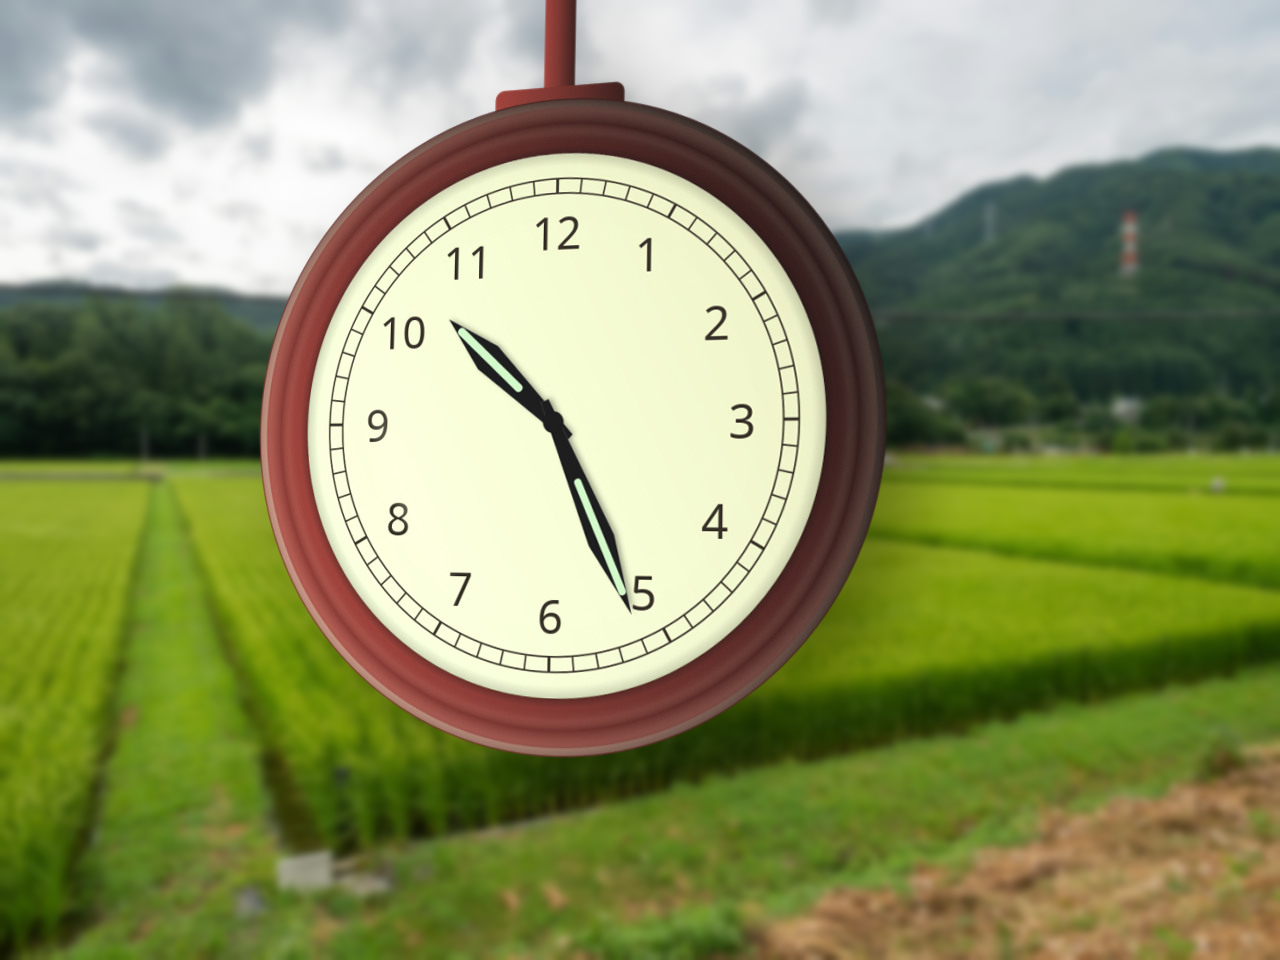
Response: 10:26
